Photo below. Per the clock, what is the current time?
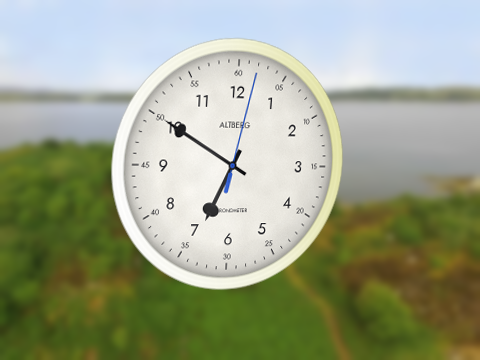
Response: 6:50:02
